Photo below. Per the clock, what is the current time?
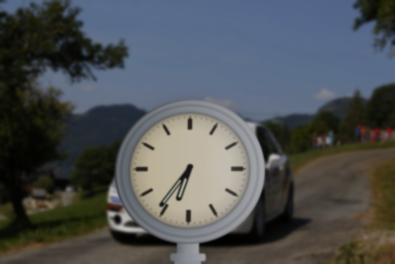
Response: 6:36
